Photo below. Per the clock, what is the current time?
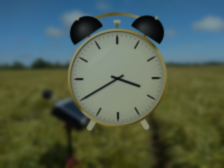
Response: 3:40
